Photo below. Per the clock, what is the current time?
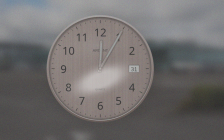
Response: 12:05
